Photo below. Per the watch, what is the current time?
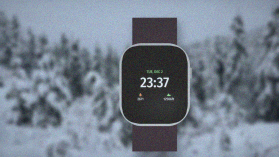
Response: 23:37
